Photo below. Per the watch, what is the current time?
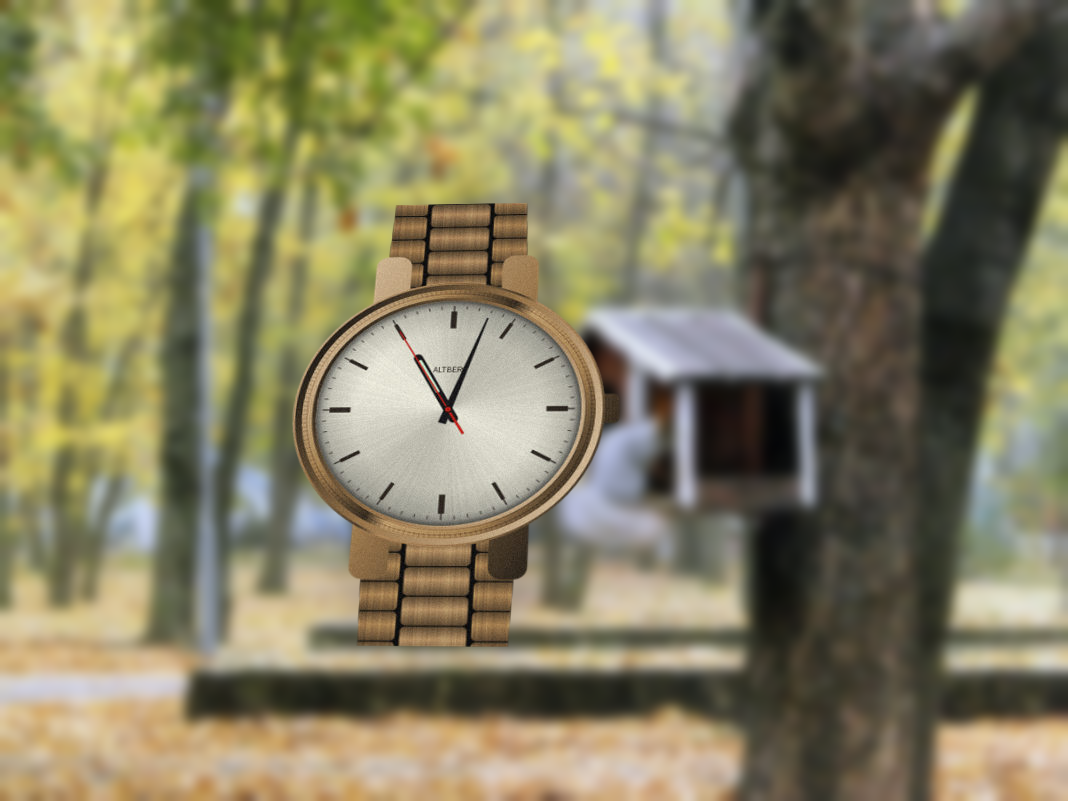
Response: 11:02:55
